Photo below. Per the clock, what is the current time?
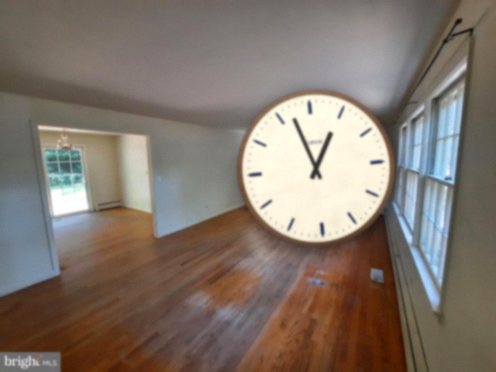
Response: 12:57
